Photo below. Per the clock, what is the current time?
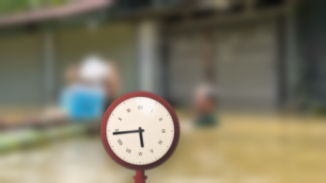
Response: 5:44
